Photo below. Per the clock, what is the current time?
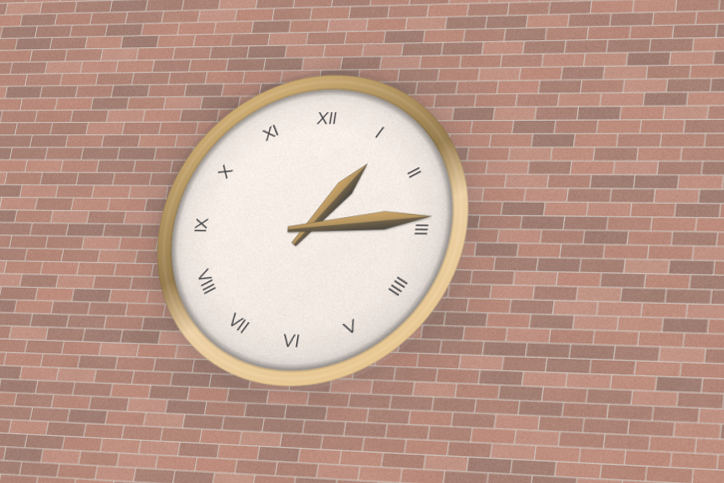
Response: 1:14
